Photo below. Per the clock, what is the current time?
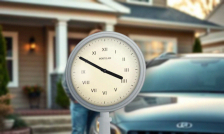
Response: 3:50
